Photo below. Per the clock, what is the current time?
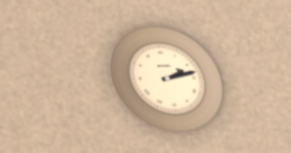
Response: 2:13
